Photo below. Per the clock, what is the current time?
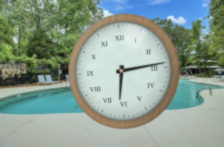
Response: 6:14
